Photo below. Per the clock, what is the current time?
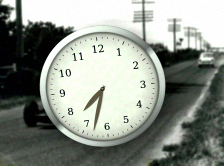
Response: 7:33
